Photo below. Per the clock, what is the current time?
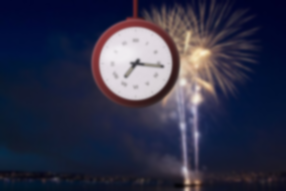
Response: 7:16
